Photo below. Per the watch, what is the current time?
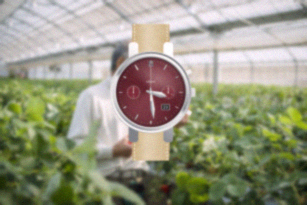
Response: 3:29
